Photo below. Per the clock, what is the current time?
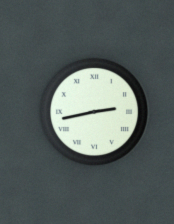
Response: 2:43
